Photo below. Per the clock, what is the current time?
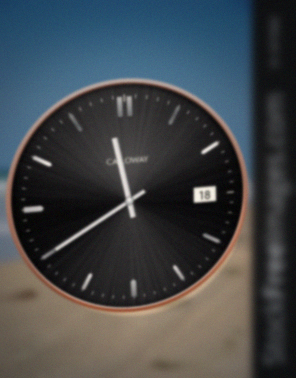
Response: 11:40
